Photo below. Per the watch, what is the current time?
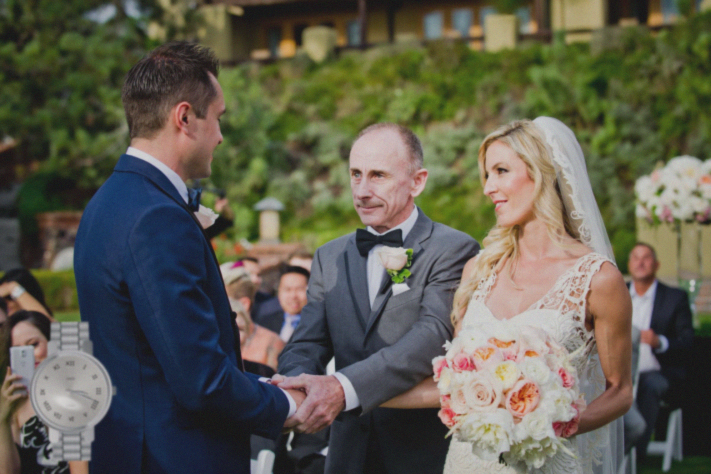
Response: 3:19
